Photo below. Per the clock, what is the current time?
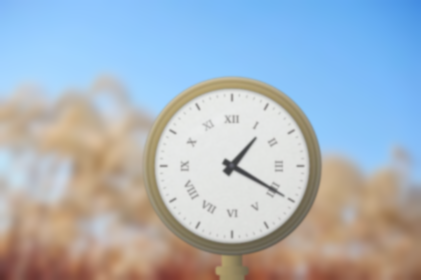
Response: 1:20
